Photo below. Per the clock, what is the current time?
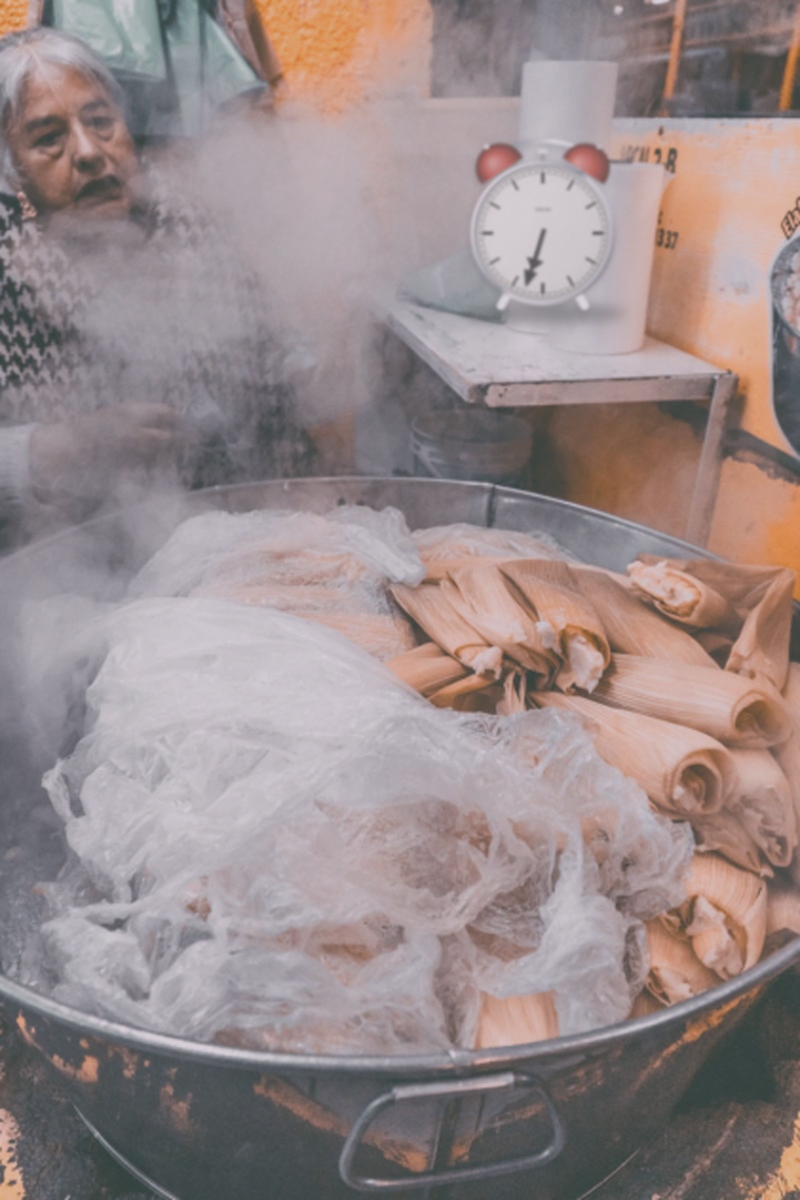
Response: 6:33
